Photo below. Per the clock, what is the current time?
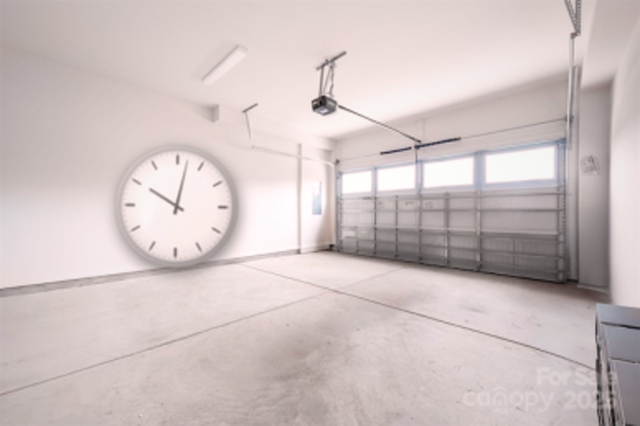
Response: 10:02
